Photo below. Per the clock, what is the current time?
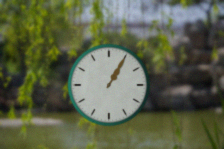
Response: 1:05
